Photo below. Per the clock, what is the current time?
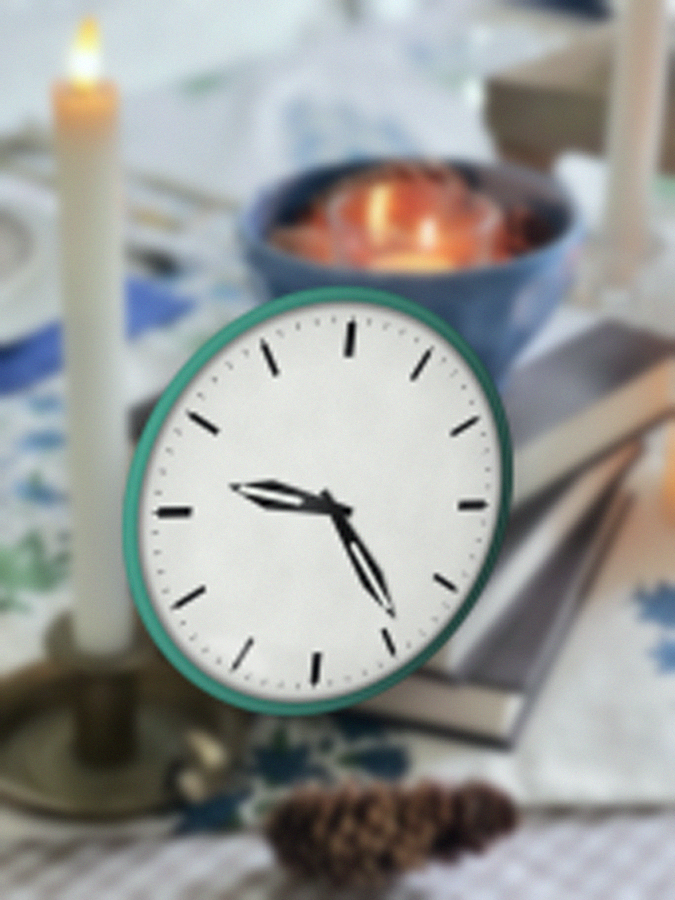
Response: 9:24
